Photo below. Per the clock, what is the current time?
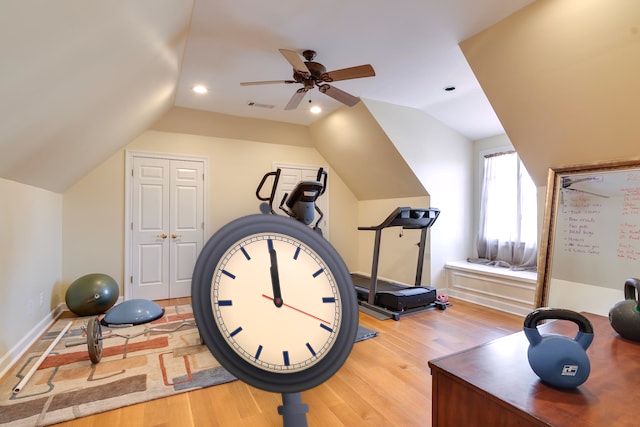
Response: 12:00:19
